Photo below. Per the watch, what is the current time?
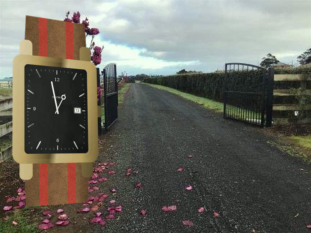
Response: 12:58
